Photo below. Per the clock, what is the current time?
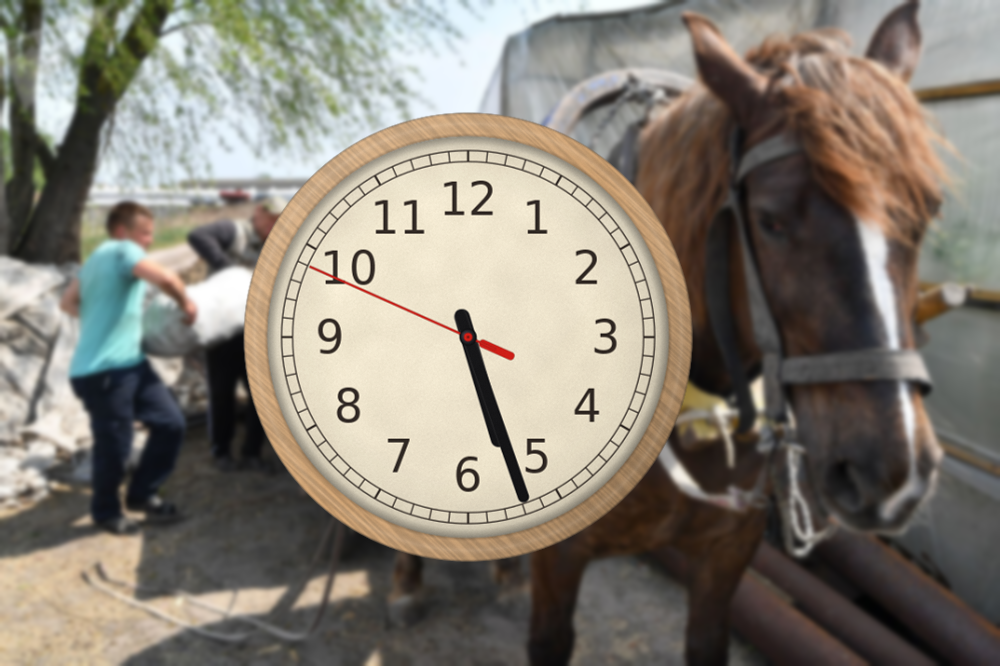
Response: 5:26:49
